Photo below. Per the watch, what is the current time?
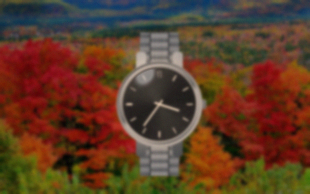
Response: 3:36
